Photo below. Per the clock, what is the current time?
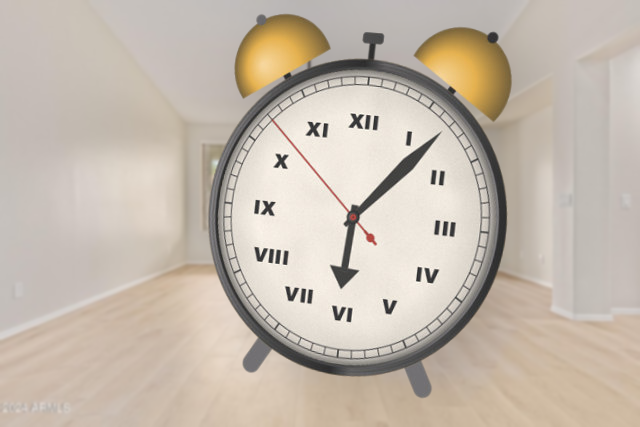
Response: 6:06:52
